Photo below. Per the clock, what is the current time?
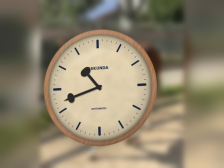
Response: 10:42
